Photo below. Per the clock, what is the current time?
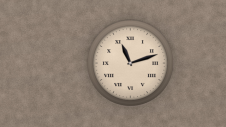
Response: 11:12
